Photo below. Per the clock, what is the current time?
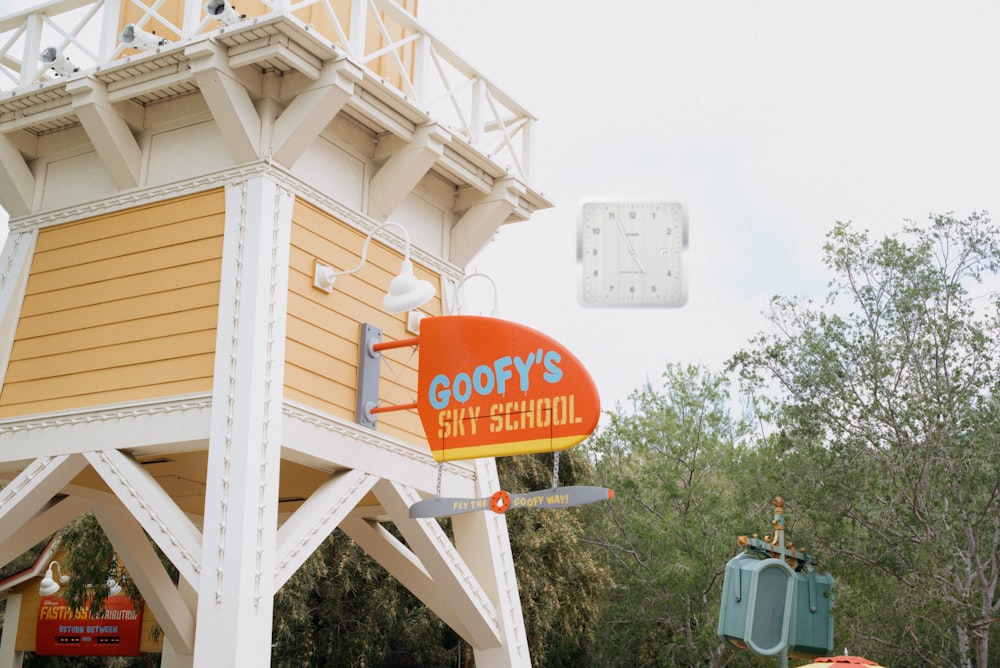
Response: 4:56
